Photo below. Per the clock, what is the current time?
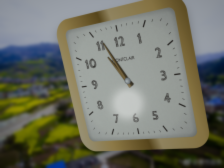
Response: 10:56
